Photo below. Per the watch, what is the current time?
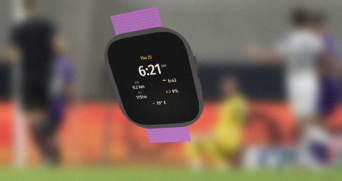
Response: 6:21
